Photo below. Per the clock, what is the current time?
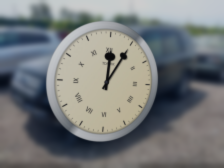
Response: 12:05
